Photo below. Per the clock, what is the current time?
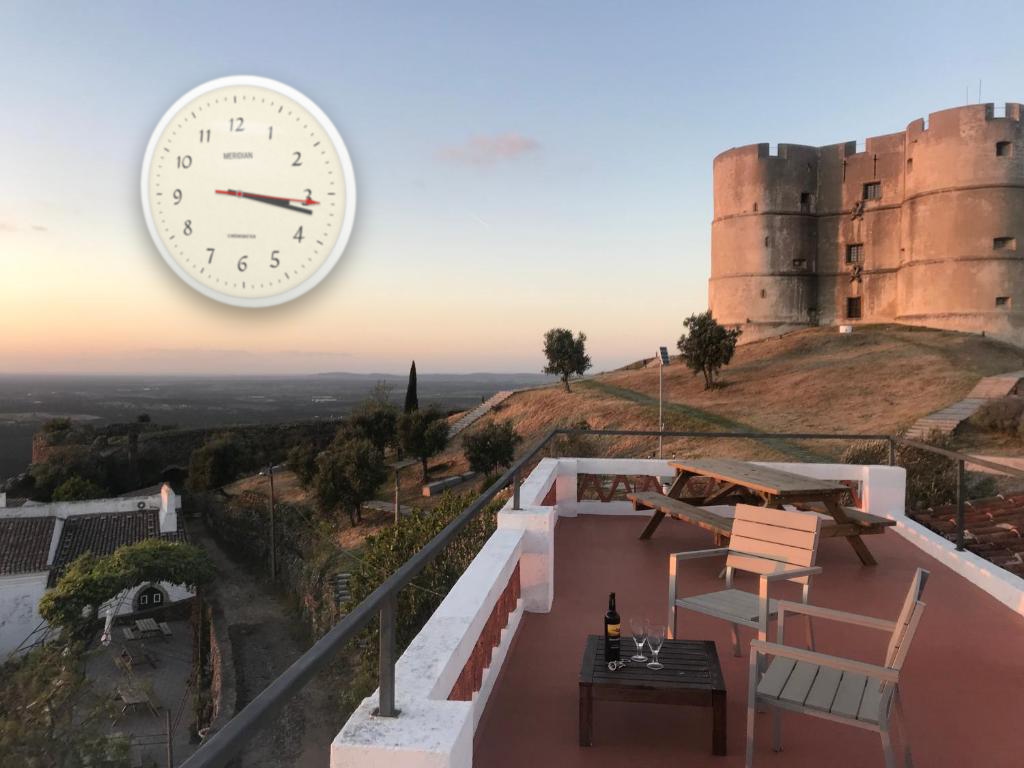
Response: 3:17:16
